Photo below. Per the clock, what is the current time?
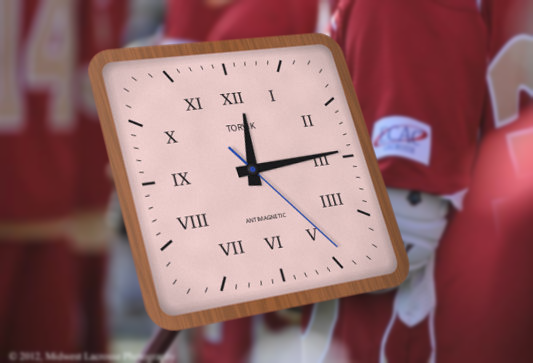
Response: 12:14:24
